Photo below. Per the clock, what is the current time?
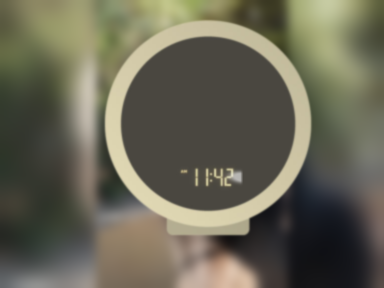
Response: 11:42
